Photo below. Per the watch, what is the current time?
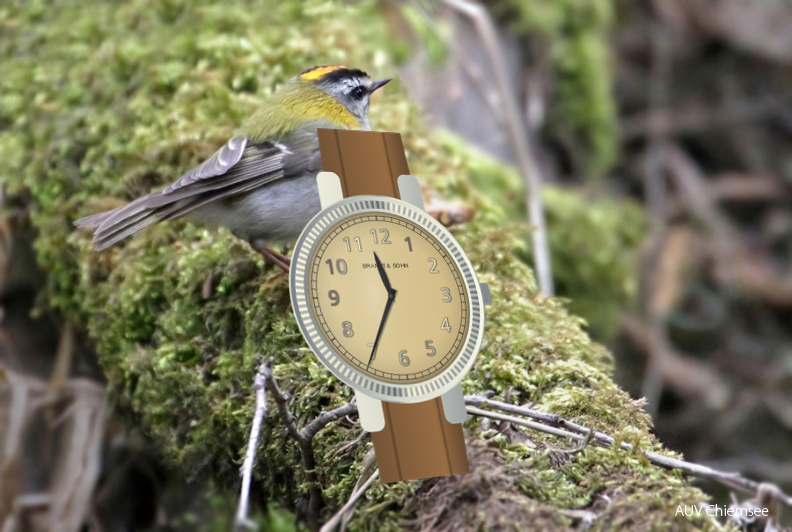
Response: 11:35
